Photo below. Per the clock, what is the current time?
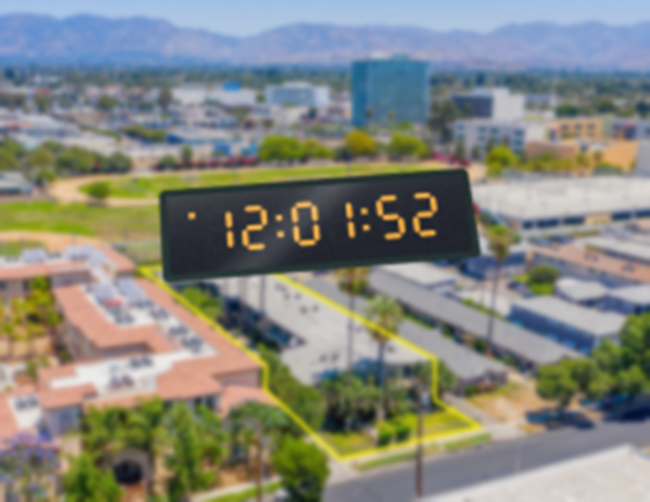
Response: 12:01:52
